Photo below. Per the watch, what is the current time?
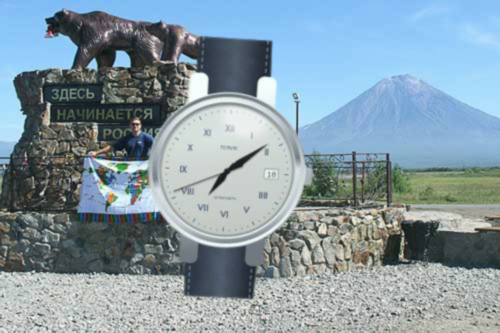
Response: 7:08:41
